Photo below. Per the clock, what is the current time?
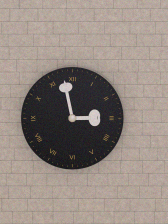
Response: 2:58
